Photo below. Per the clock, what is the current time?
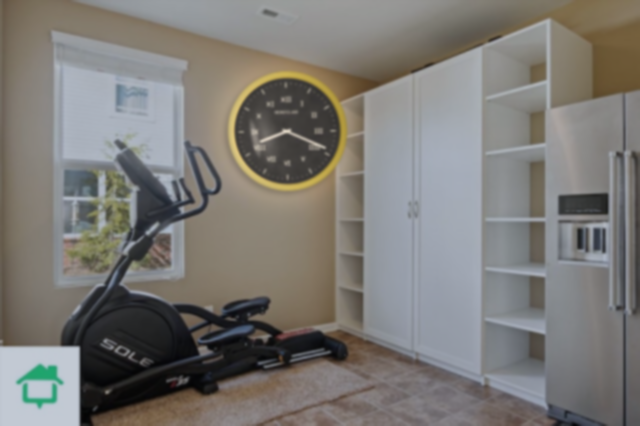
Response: 8:19
